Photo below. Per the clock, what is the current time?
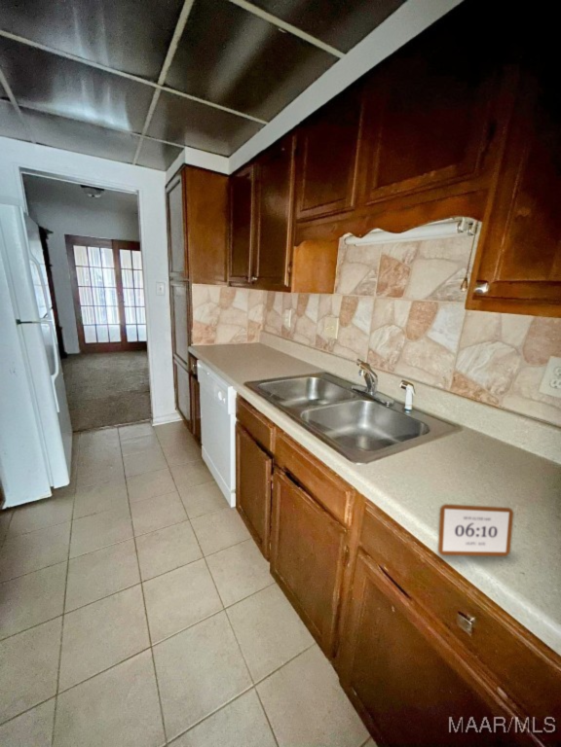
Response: 6:10
